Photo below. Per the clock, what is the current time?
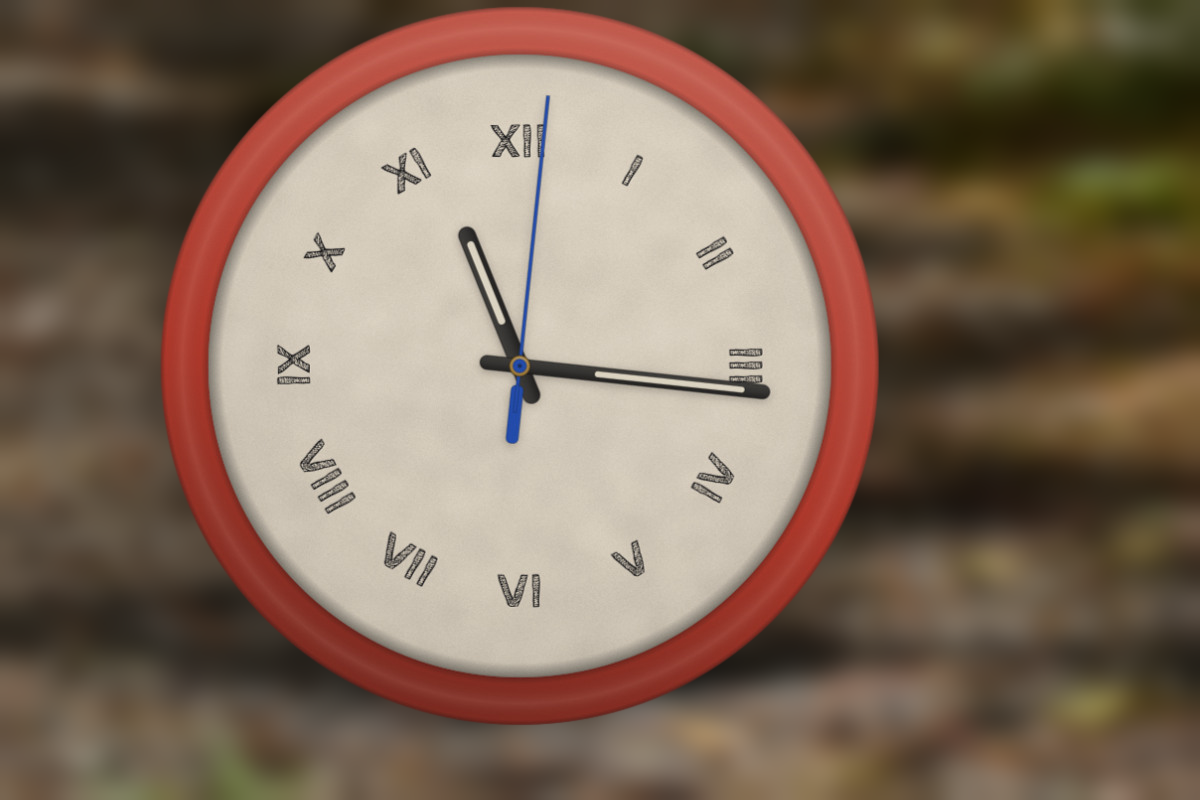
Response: 11:16:01
